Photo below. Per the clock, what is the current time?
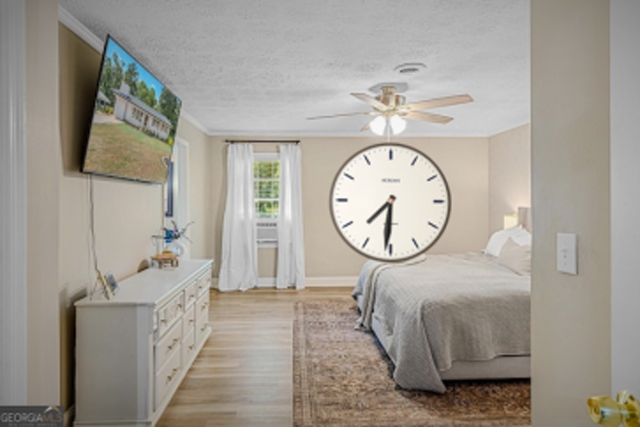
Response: 7:31
